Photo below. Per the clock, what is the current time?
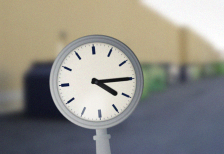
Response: 4:15
